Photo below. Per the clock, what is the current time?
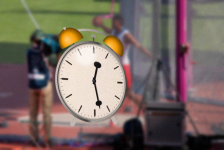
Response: 12:28
